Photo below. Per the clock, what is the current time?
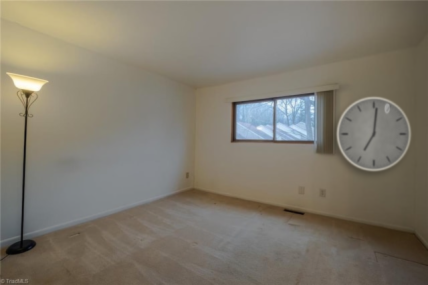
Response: 7:01
